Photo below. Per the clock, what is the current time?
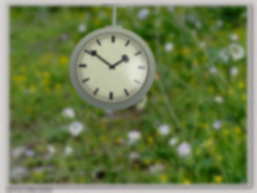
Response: 1:51
